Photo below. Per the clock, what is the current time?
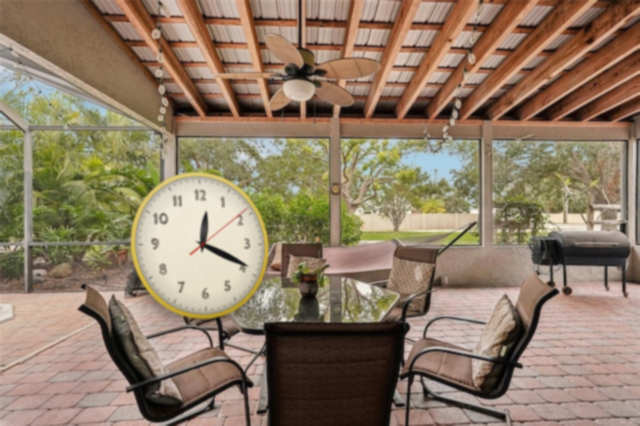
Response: 12:19:09
